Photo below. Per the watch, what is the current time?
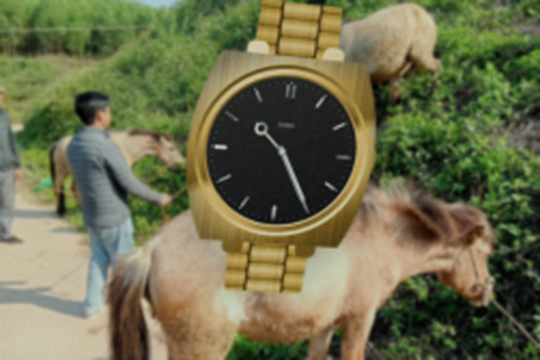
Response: 10:25
